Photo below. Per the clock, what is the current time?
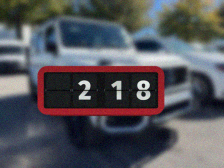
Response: 2:18
